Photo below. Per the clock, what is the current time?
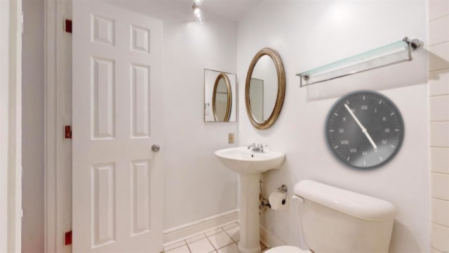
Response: 4:54
